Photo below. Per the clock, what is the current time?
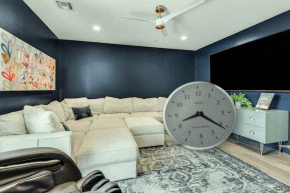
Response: 8:21
